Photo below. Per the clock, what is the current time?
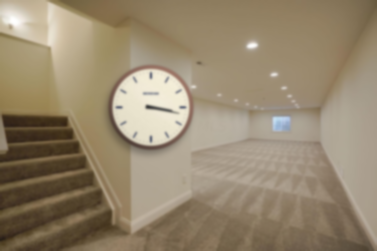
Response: 3:17
